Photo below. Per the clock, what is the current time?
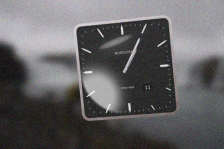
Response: 1:05
